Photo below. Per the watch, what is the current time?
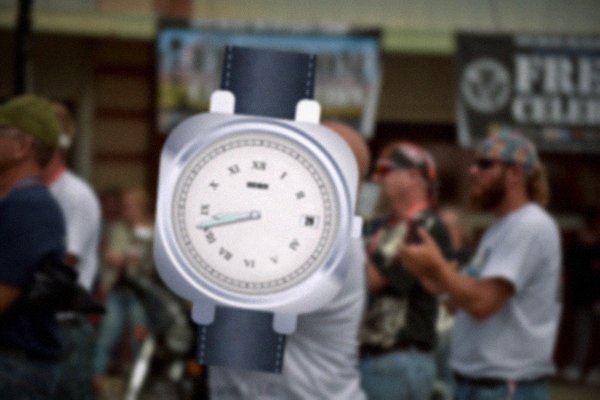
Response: 8:42
